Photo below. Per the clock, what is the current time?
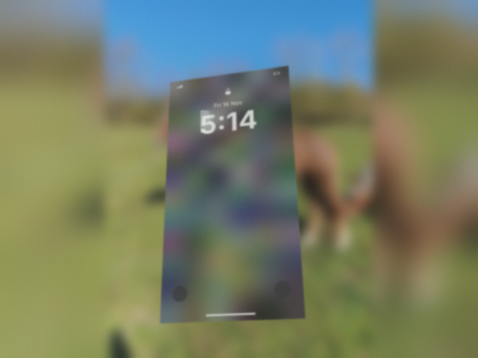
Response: 5:14
